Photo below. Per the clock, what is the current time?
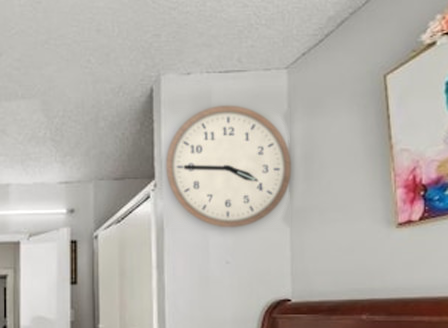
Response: 3:45
